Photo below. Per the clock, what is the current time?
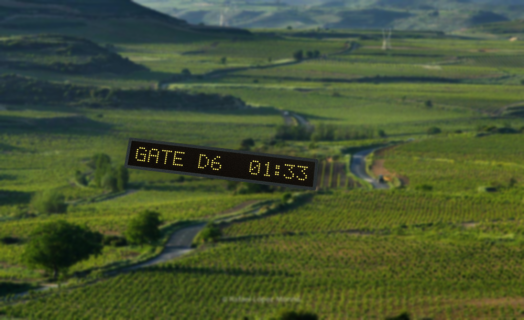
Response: 1:33
